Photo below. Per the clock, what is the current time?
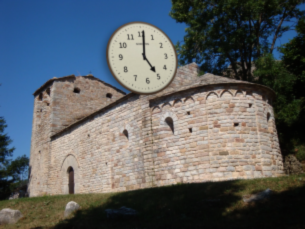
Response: 5:01
